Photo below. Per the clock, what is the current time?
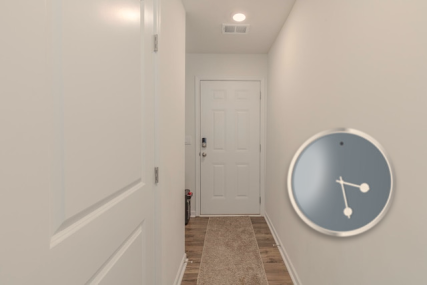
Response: 3:28
